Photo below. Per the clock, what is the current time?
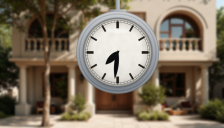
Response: 7:31
